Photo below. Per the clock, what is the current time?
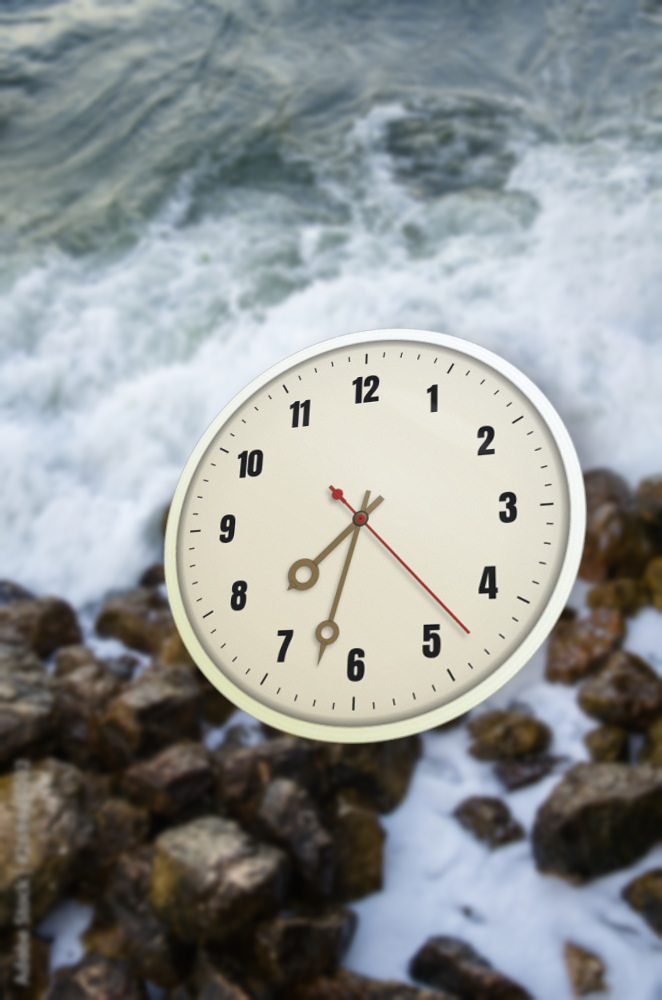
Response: 7:32:23
